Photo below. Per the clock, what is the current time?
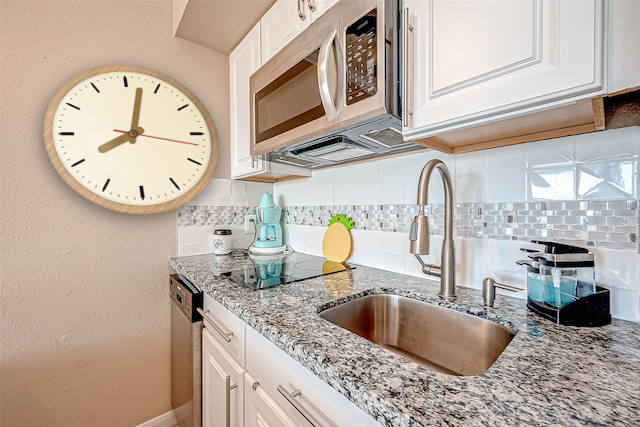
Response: 8:02:17
